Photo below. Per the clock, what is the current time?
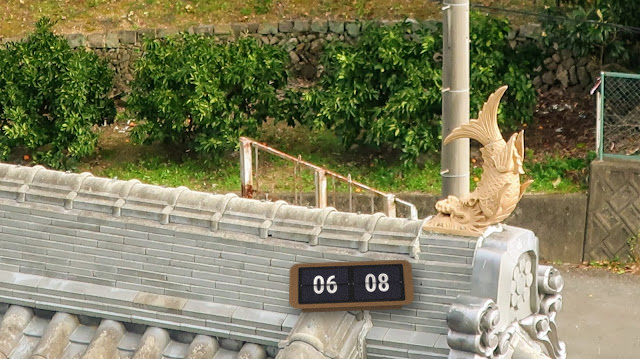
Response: 6:08
